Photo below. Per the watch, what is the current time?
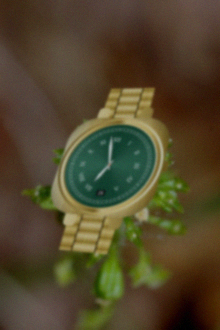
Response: 6:58
